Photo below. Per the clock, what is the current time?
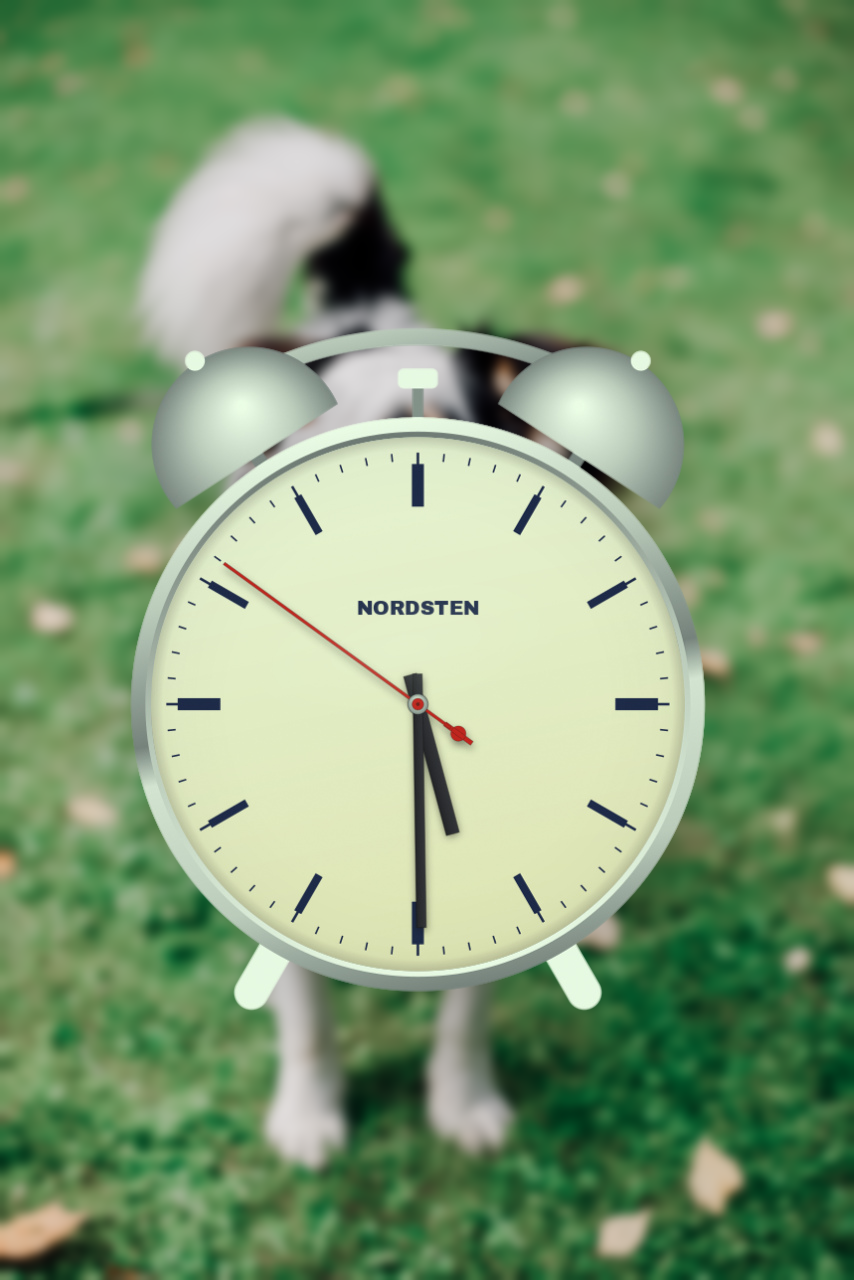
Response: 5:29:51
